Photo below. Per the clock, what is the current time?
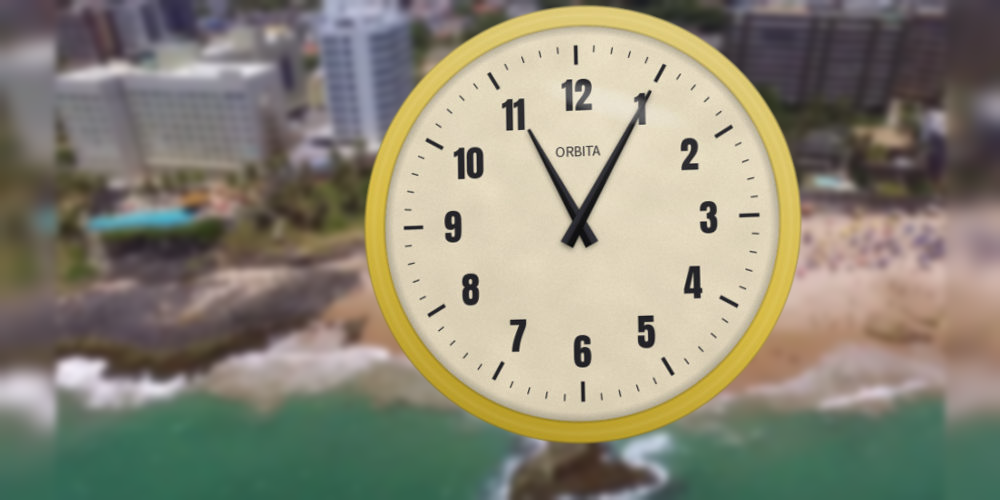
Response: 11:05
